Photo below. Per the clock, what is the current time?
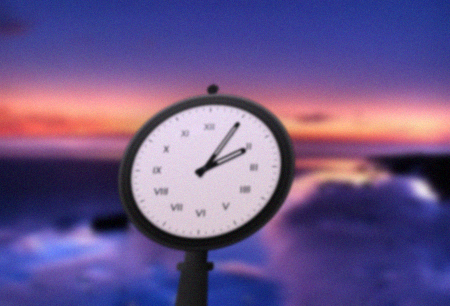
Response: 2:05
